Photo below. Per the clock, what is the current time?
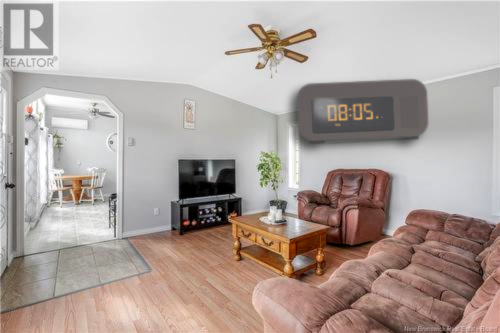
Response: 8:05
